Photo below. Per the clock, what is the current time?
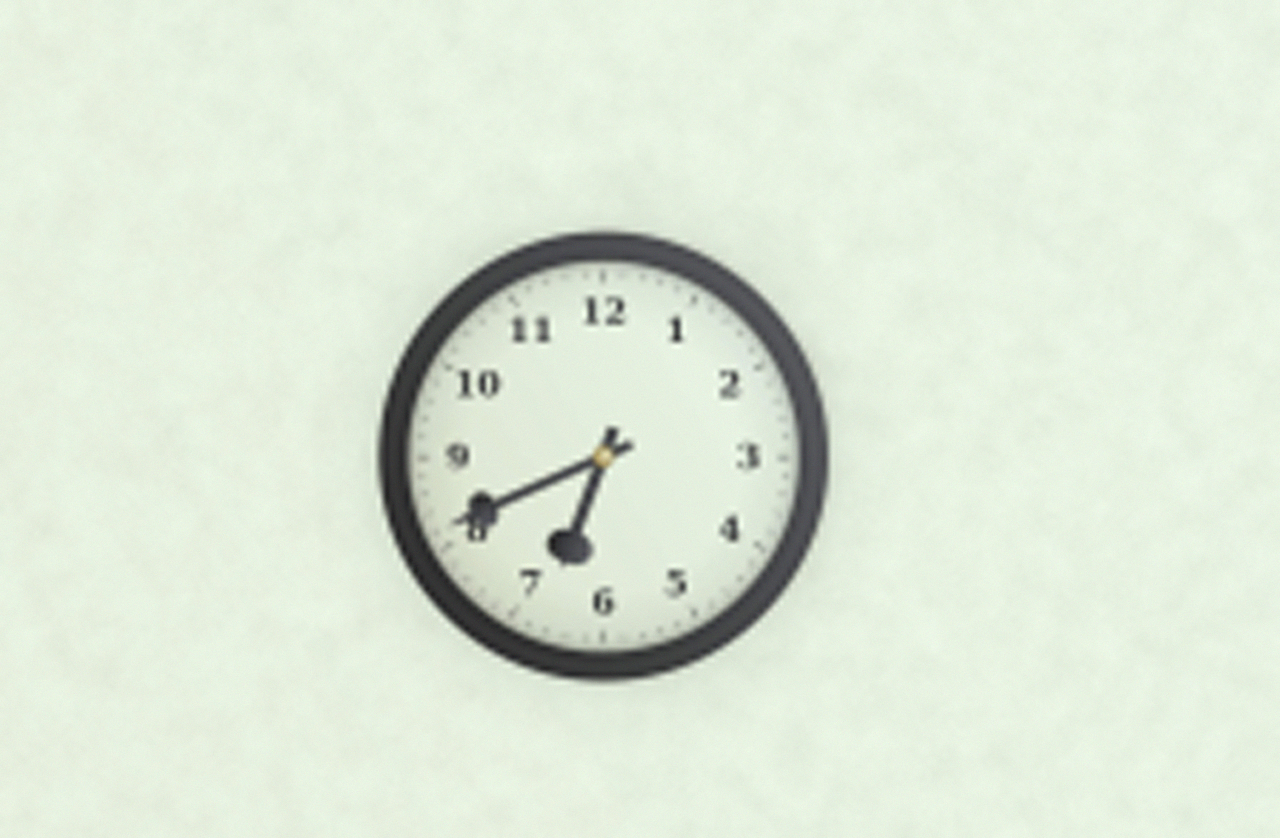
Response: 6:41
